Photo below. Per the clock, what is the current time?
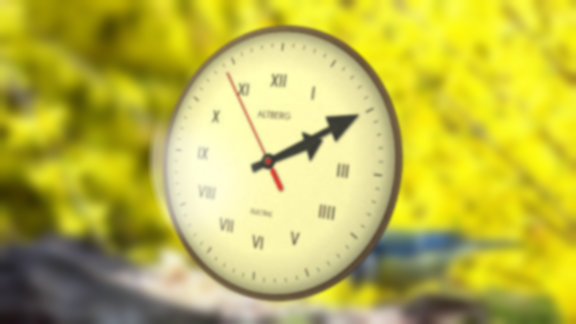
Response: 2:09:54
